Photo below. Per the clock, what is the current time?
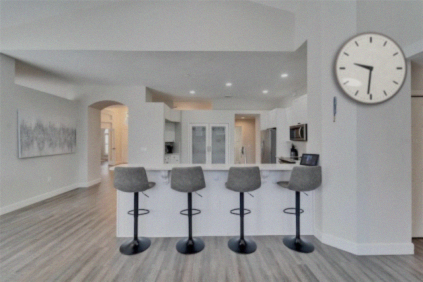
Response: 9:31
